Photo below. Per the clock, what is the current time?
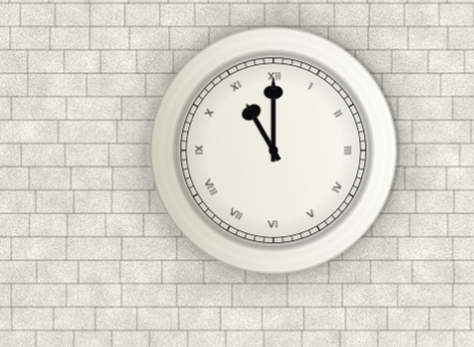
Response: 11:00
